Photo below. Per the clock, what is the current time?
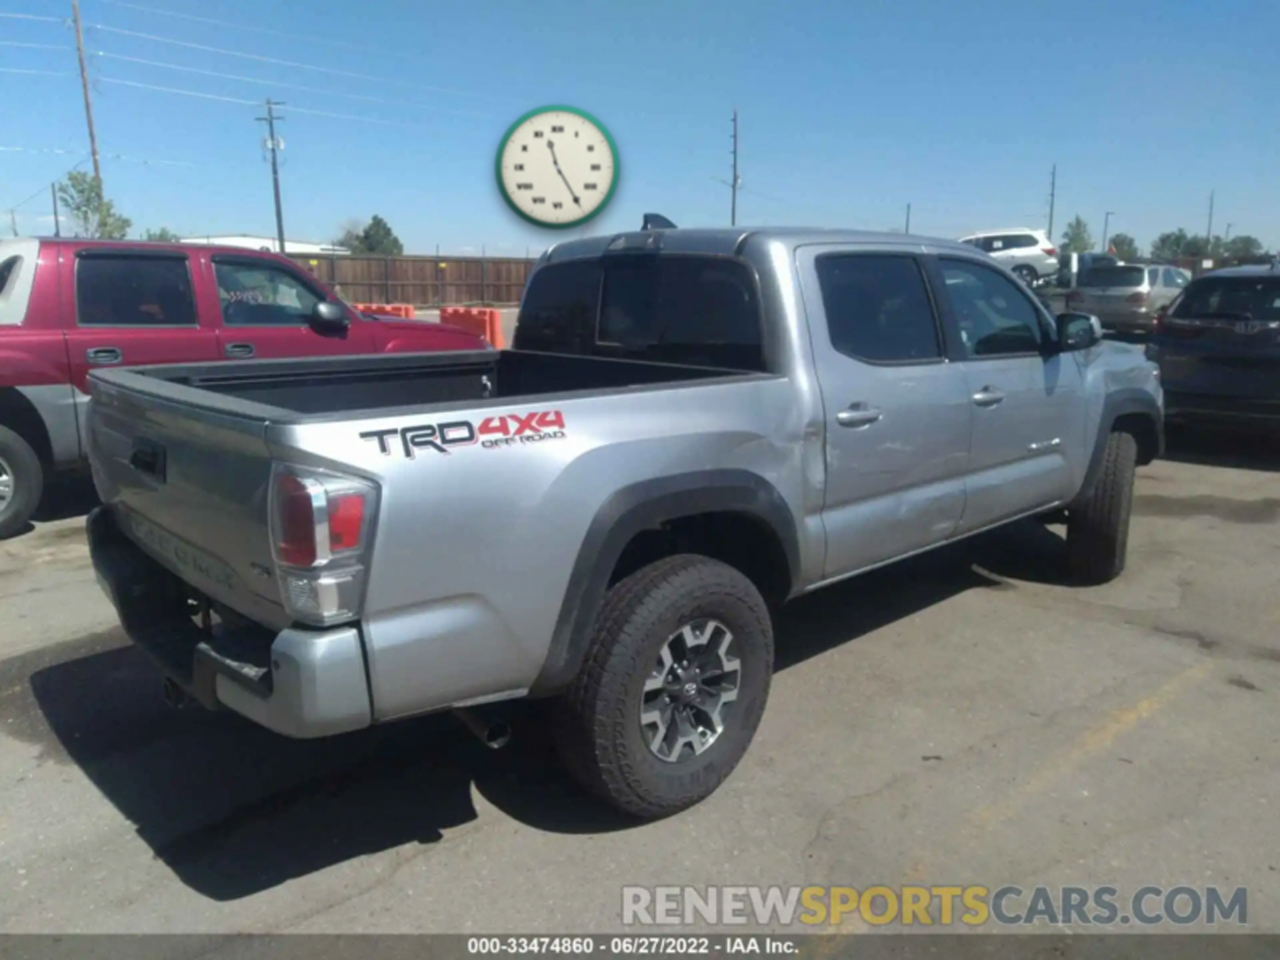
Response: 11:25
